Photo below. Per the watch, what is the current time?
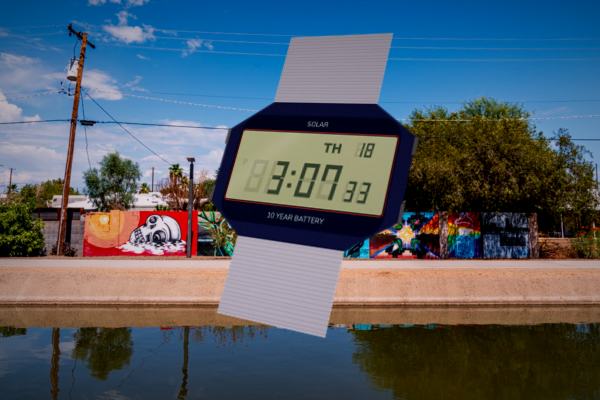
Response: 3:07:33
